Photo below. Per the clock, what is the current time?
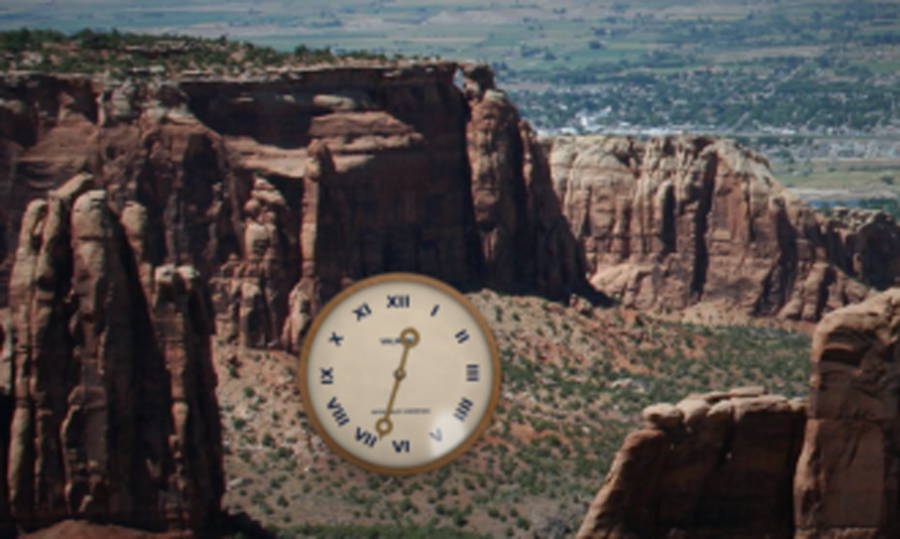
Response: 12:33
